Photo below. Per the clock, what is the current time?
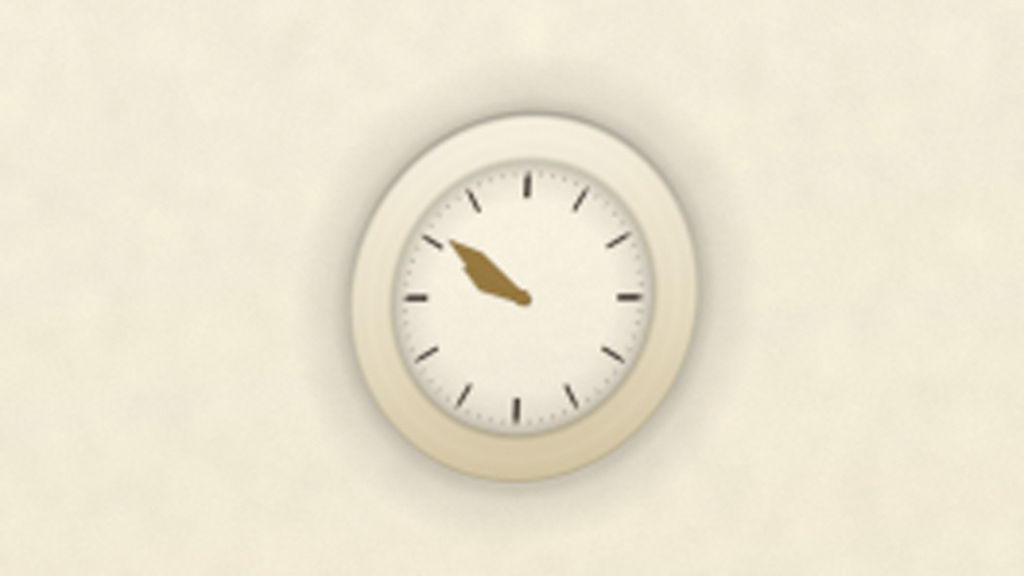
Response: 9:51
